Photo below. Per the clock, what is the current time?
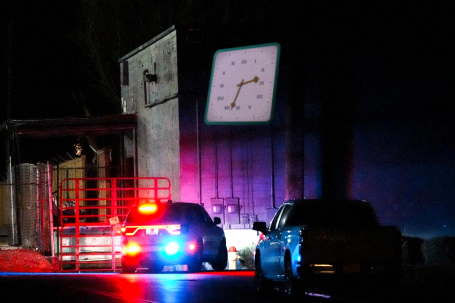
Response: 2:33
